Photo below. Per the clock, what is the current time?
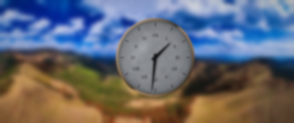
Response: 1:31
